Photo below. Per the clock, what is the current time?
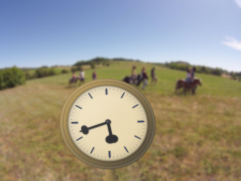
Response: 5:42
